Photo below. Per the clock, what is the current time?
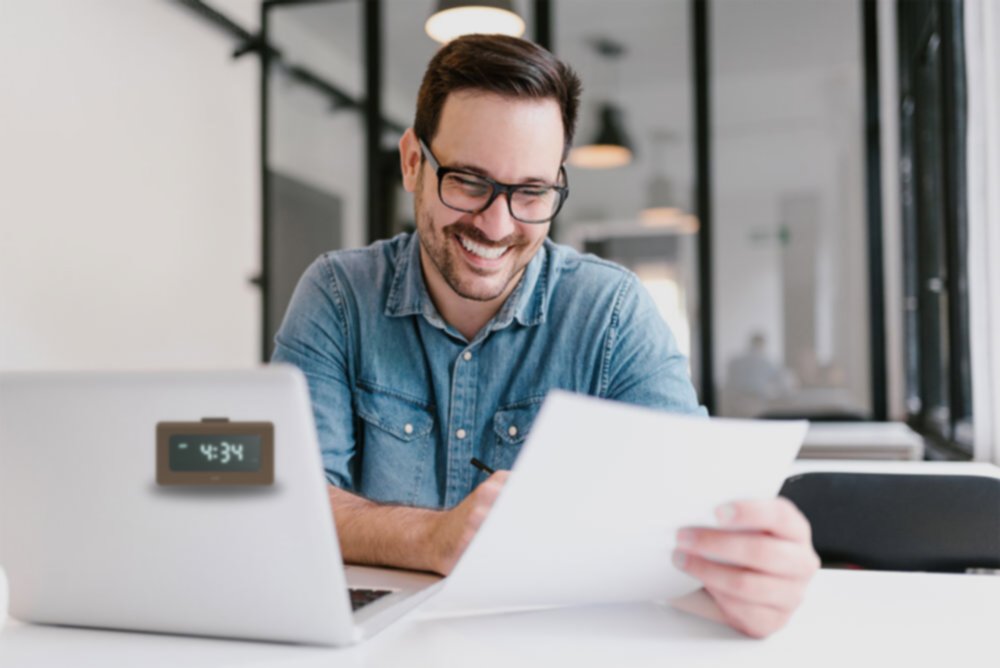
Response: 4:34
